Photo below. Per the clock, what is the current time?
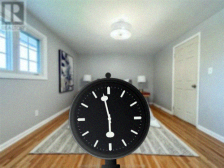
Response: 5:58
